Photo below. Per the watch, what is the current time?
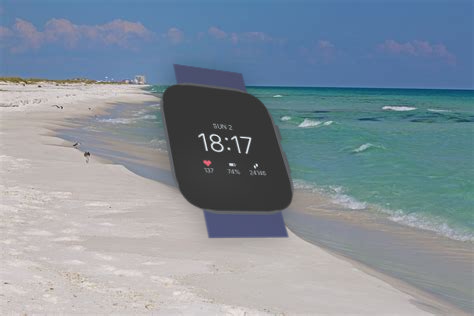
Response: 18:17
